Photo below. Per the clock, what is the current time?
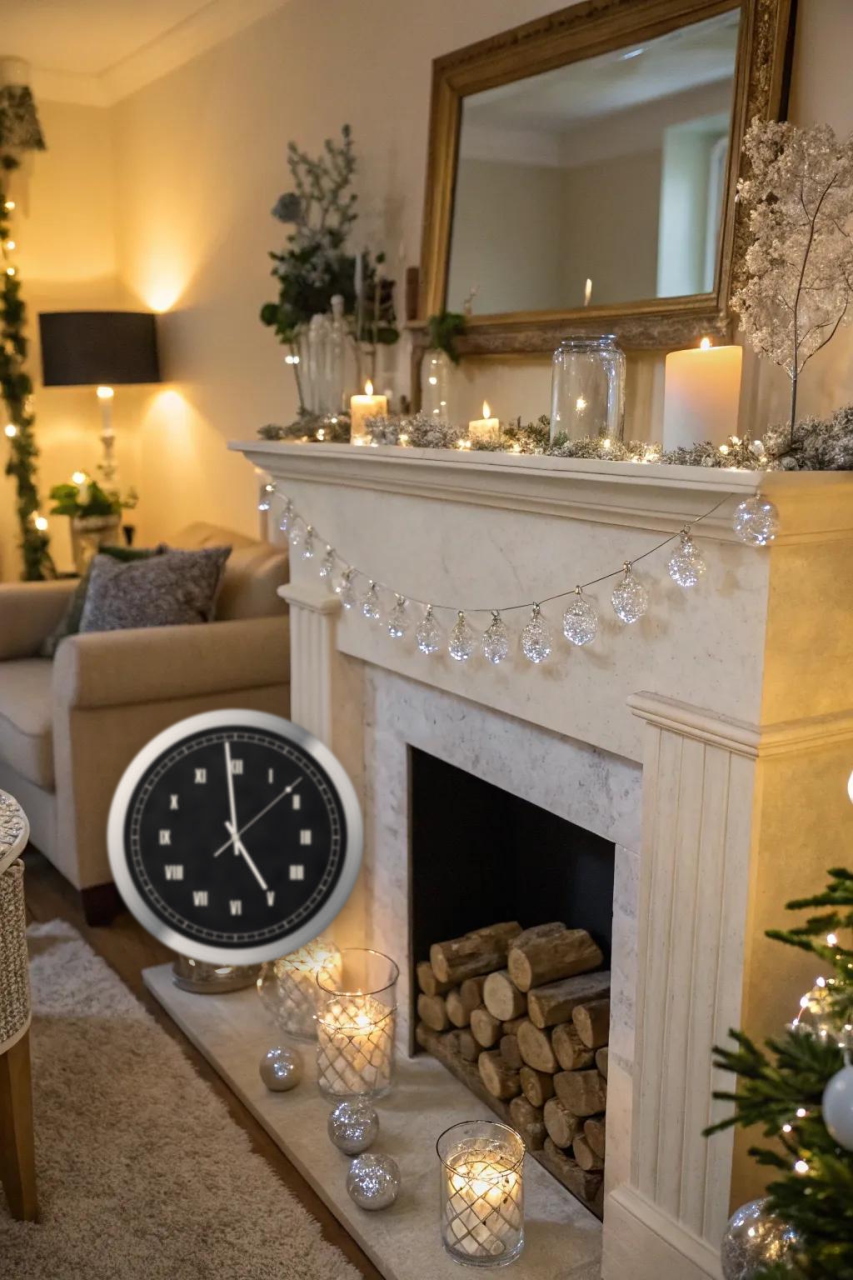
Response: 4:59:08
